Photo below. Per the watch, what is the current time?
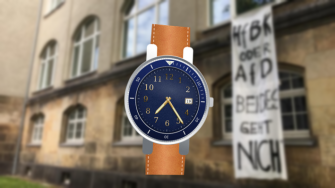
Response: 7:24
